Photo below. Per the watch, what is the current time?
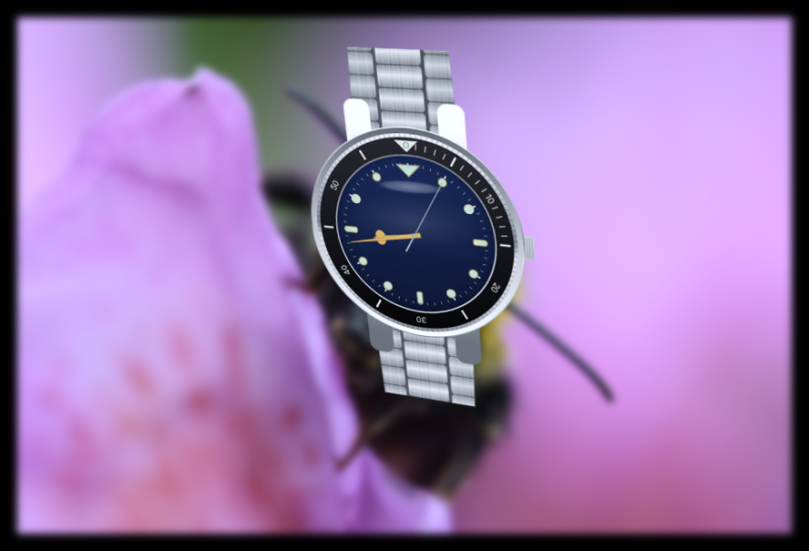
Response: 8:43:05
